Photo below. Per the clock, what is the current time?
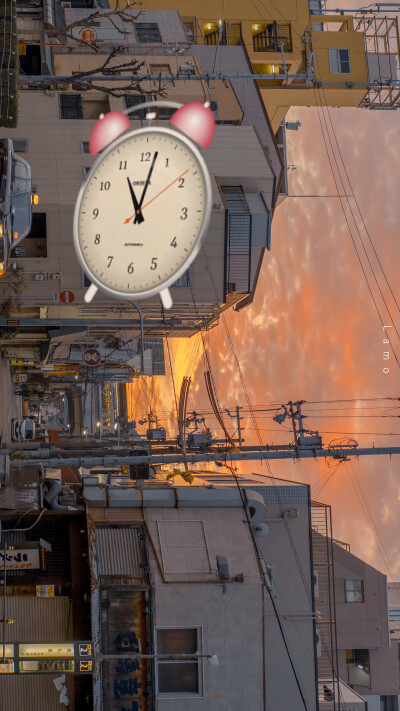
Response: 11:02:09
